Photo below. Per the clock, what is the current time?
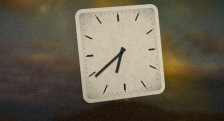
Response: 6:39
